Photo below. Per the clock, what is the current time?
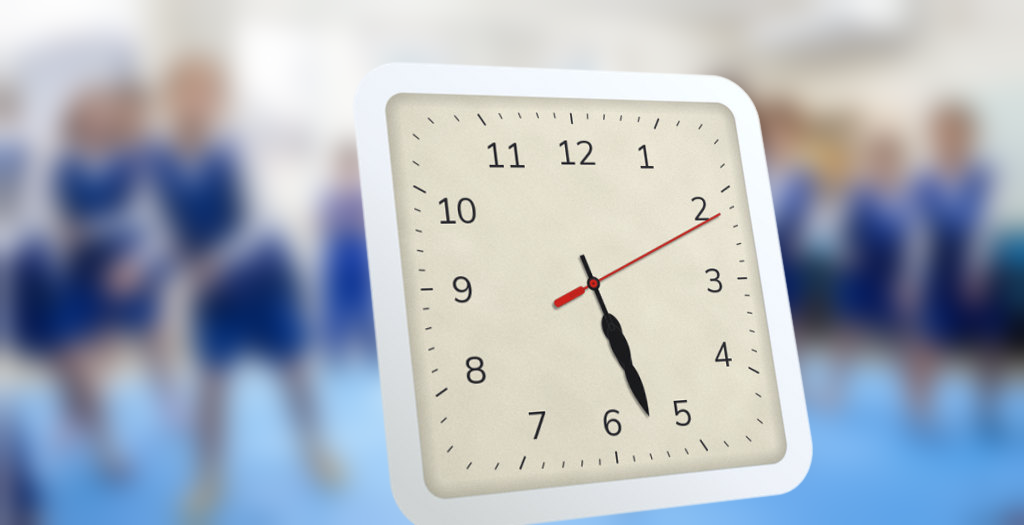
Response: 5:27:11
